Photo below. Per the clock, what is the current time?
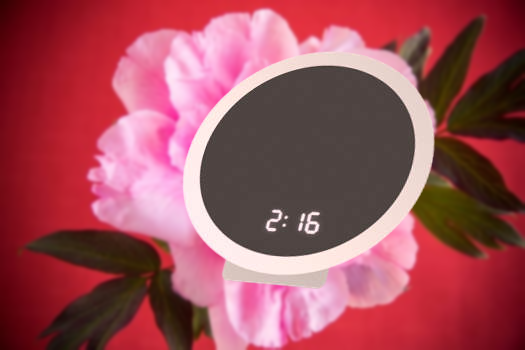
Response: 2:16
